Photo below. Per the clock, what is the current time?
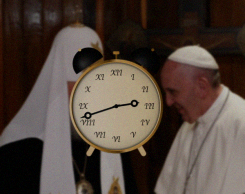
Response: 2:42
